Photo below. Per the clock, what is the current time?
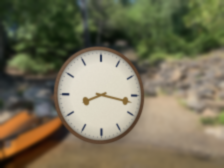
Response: 8:17
